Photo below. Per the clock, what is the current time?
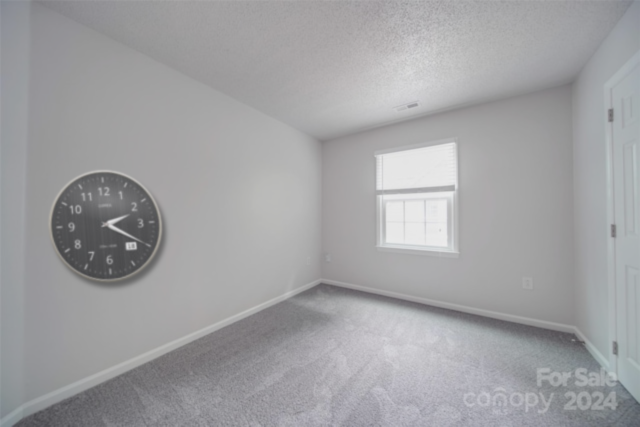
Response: 2:20
